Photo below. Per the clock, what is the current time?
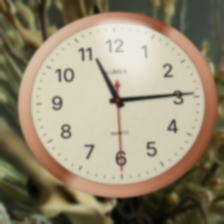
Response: 11:14:30
